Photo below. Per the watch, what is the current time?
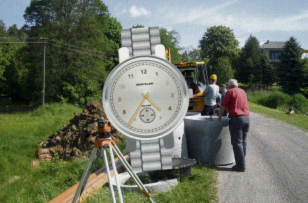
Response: 4:36
